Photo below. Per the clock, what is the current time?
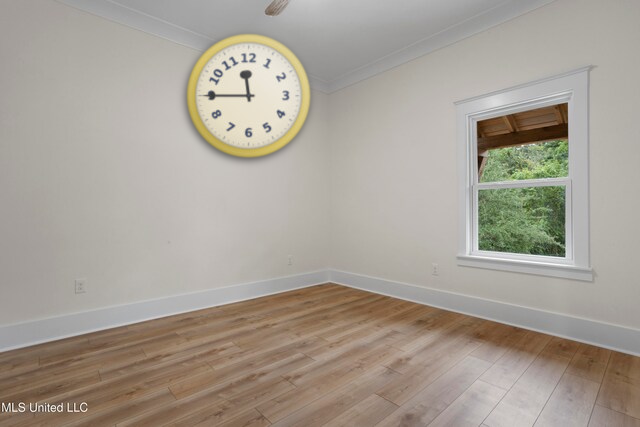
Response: 11:45
